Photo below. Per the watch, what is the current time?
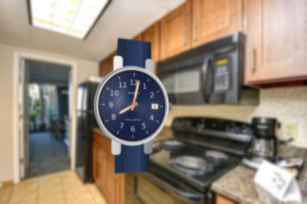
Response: 8:02
